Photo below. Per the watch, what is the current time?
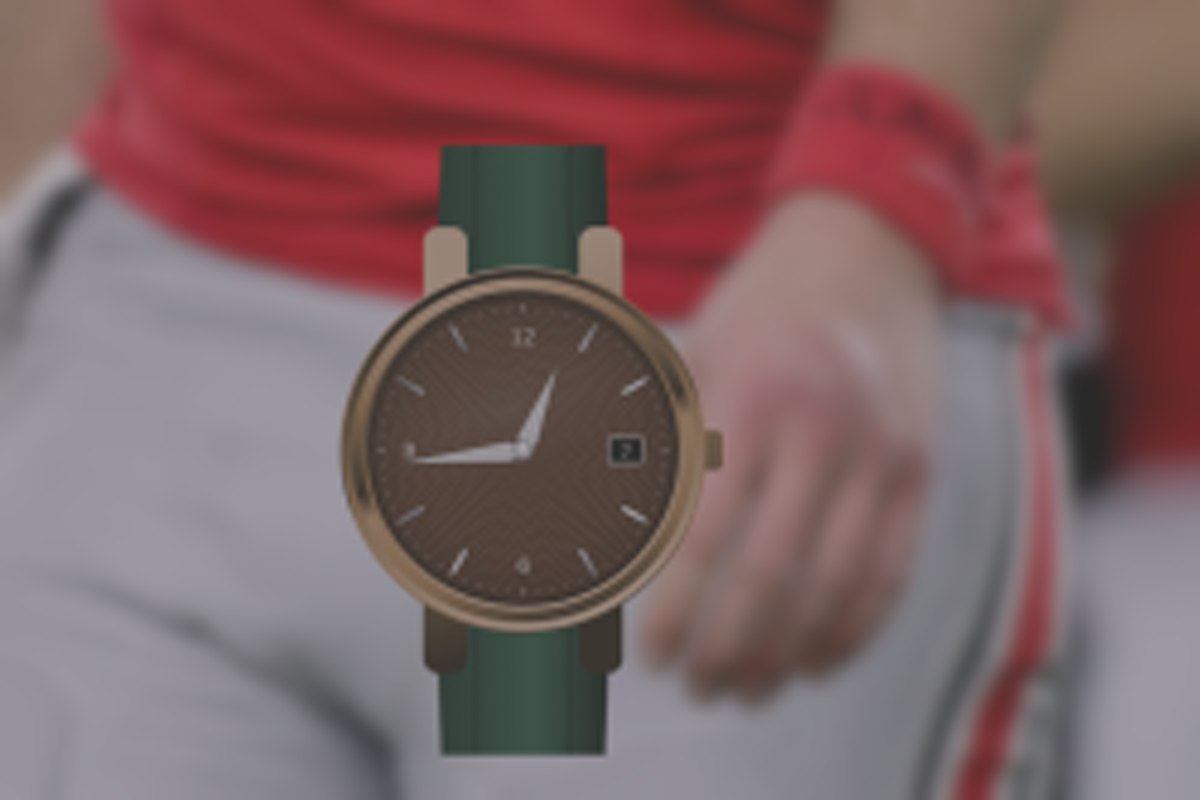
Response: 12:44
